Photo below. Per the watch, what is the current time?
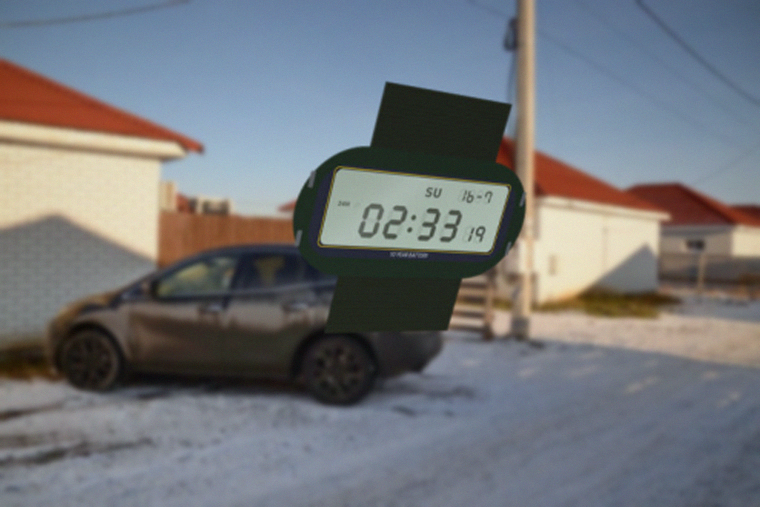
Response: 2:33:19
